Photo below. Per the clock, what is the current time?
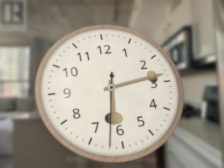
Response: 6:13:32
